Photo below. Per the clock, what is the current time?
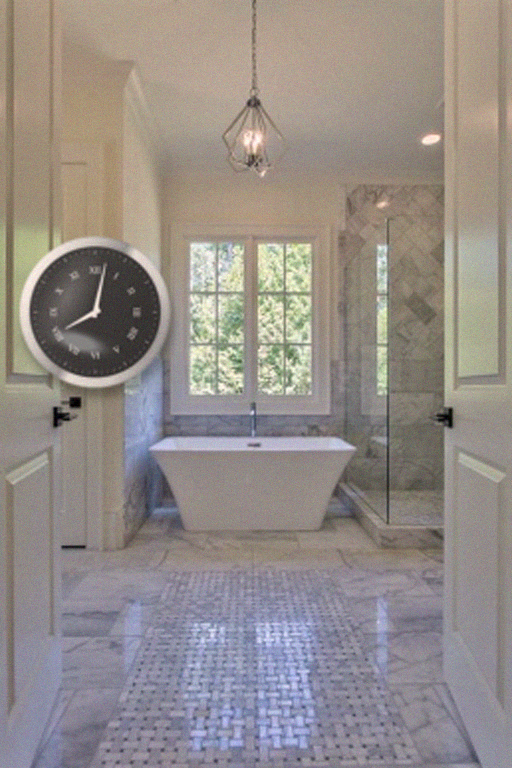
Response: 8:02
